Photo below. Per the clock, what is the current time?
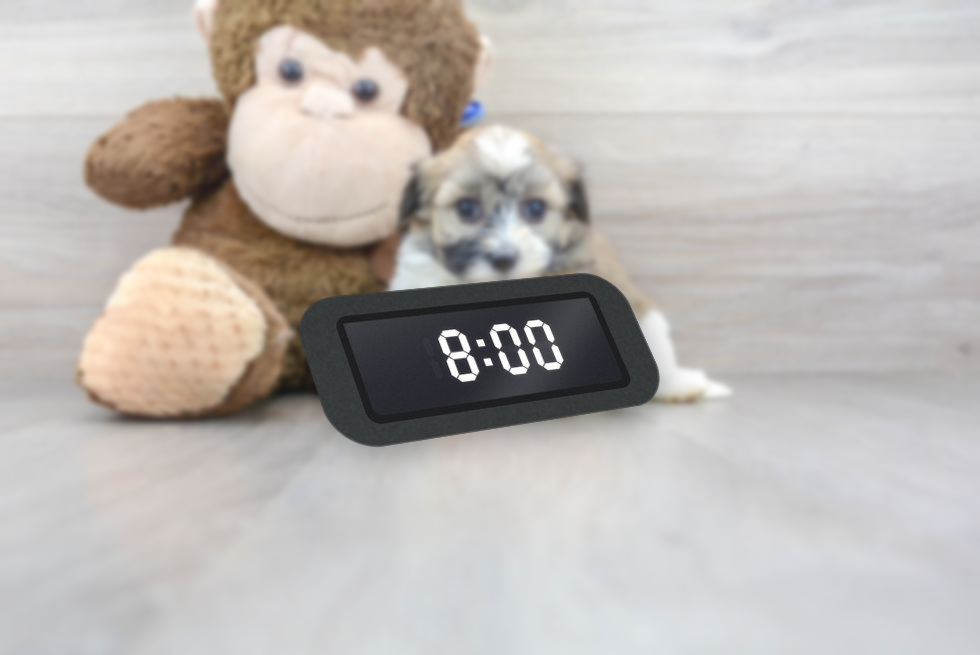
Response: 8:00
